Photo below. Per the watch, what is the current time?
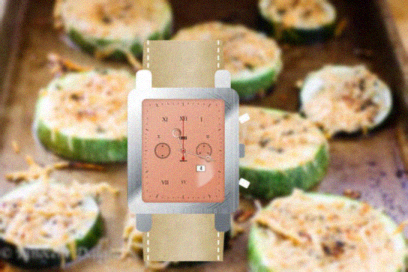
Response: 11:18
